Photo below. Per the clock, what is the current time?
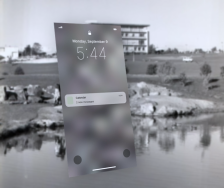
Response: 5:44
